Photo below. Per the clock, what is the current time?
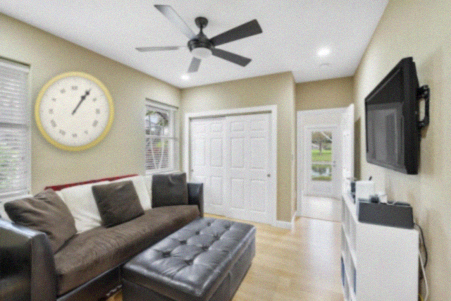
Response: 1:06
